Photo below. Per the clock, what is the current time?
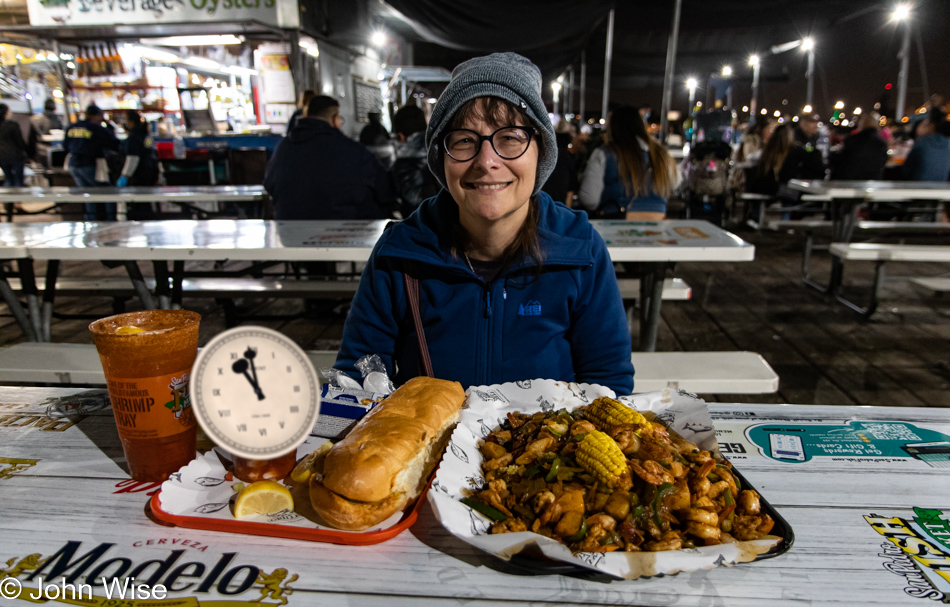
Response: 10:59
